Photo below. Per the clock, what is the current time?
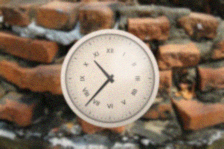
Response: 10:37
